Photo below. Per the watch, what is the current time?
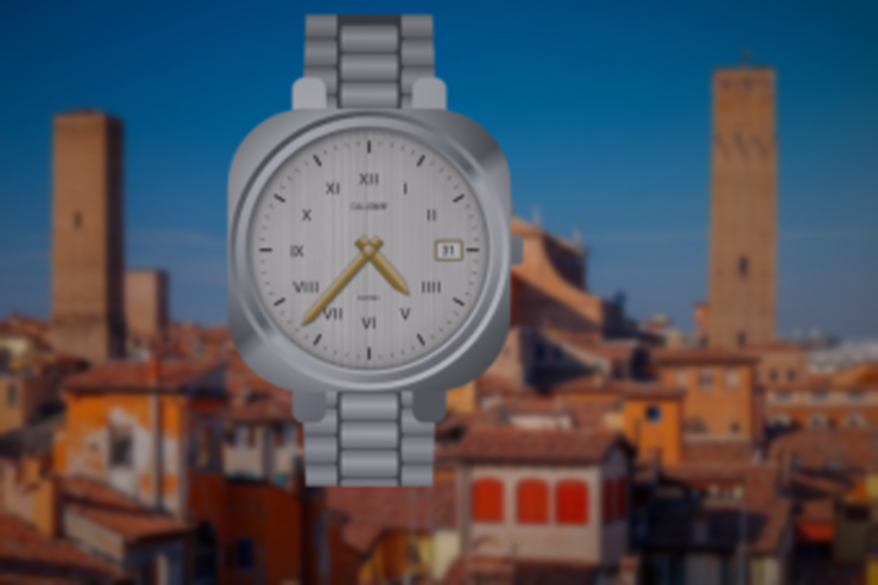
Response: 4:37
